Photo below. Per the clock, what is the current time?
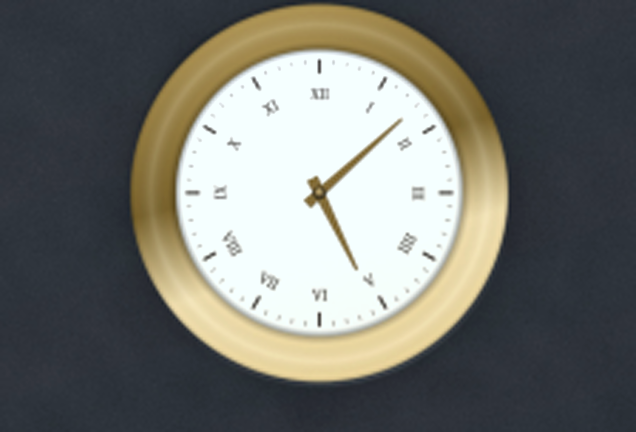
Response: 5:08
